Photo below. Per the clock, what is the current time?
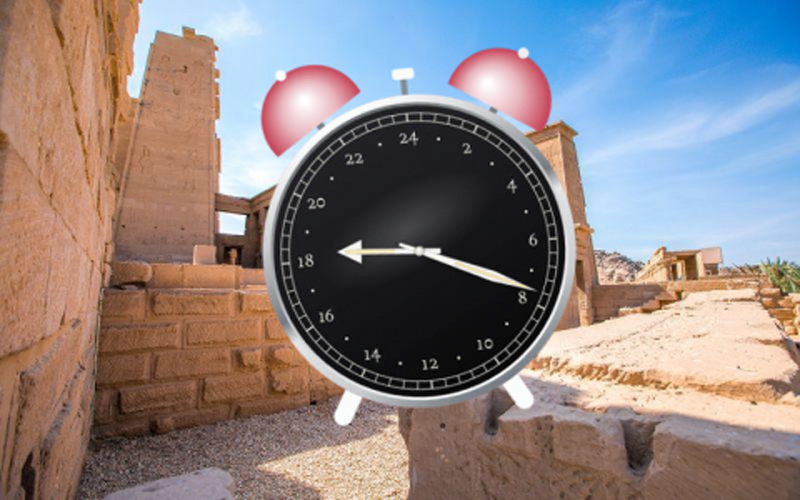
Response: 18:19
